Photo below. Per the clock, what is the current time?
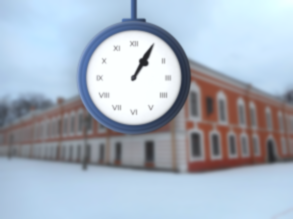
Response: 1:05
